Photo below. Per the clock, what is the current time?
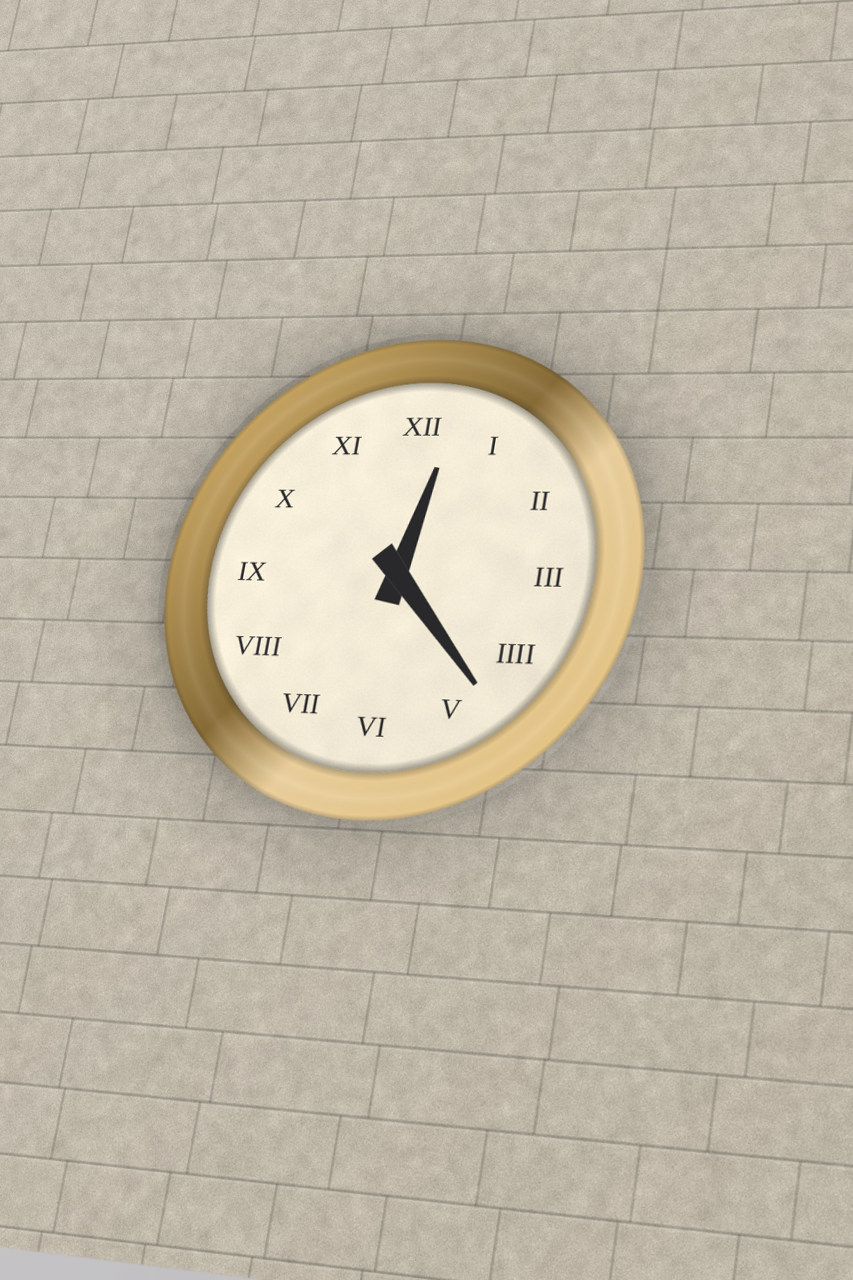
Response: 12:23
